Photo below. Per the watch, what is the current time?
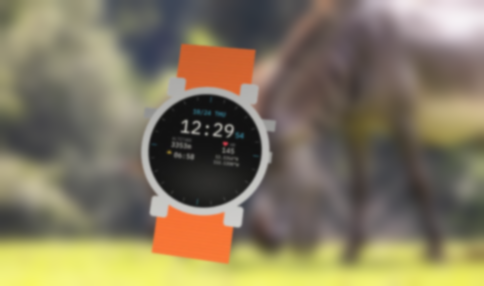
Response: 12:29
